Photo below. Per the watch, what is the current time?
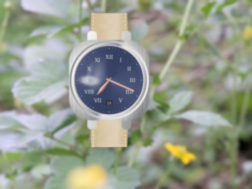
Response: 7:19
